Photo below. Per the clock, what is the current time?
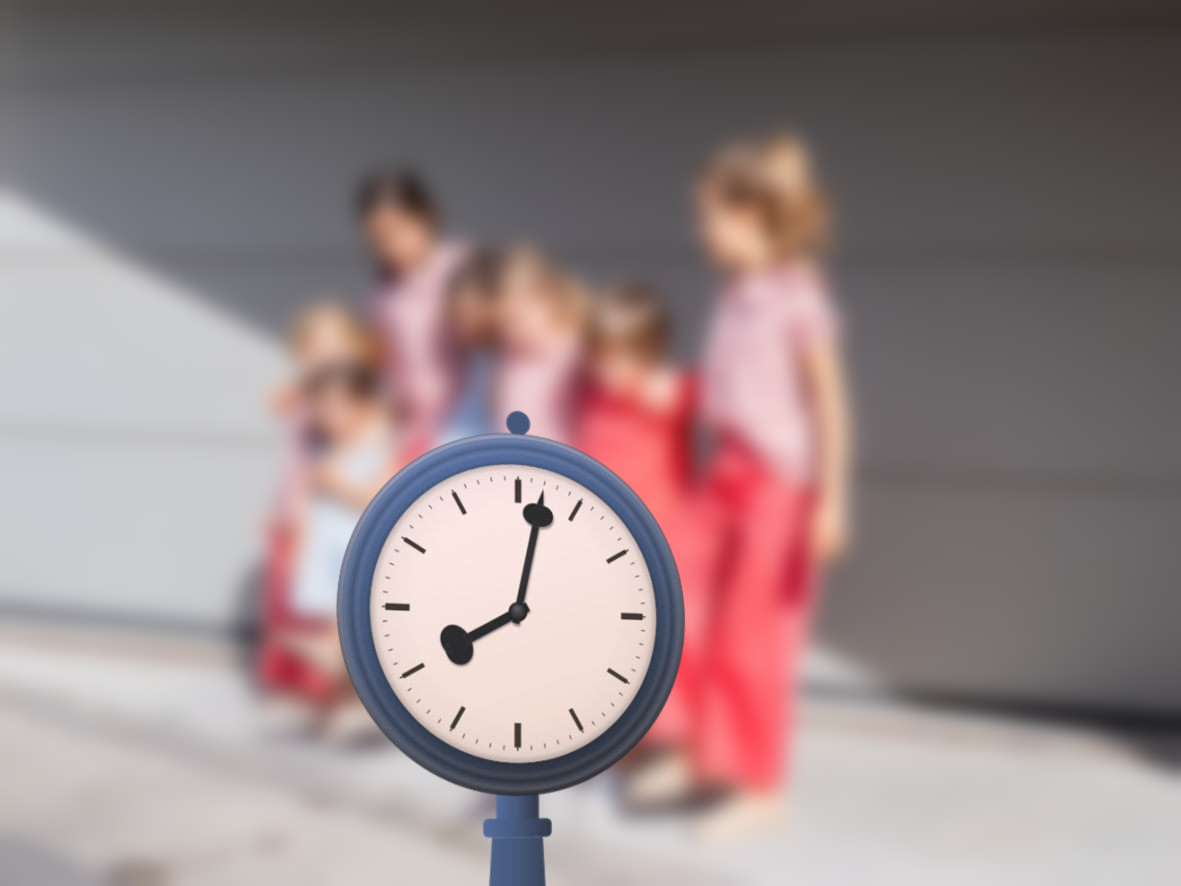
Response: 8:02
